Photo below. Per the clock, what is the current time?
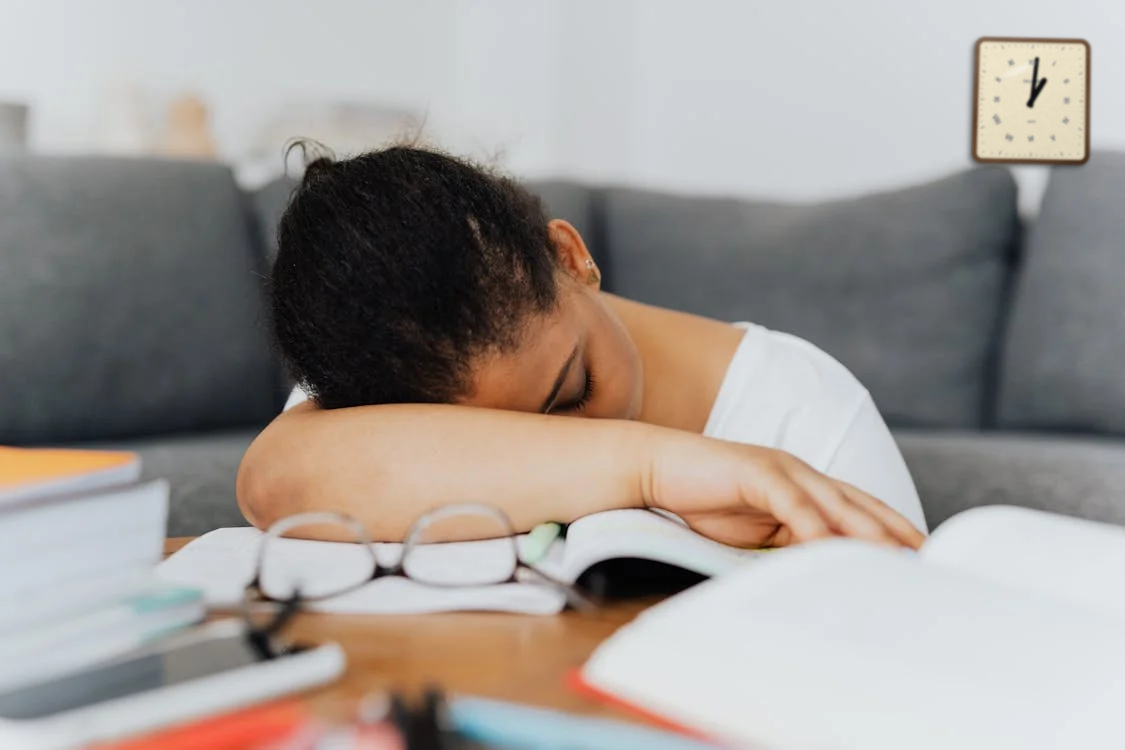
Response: 1:01
